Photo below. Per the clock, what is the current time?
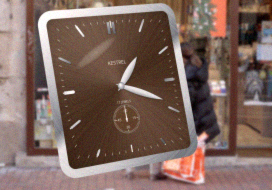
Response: 1:19
